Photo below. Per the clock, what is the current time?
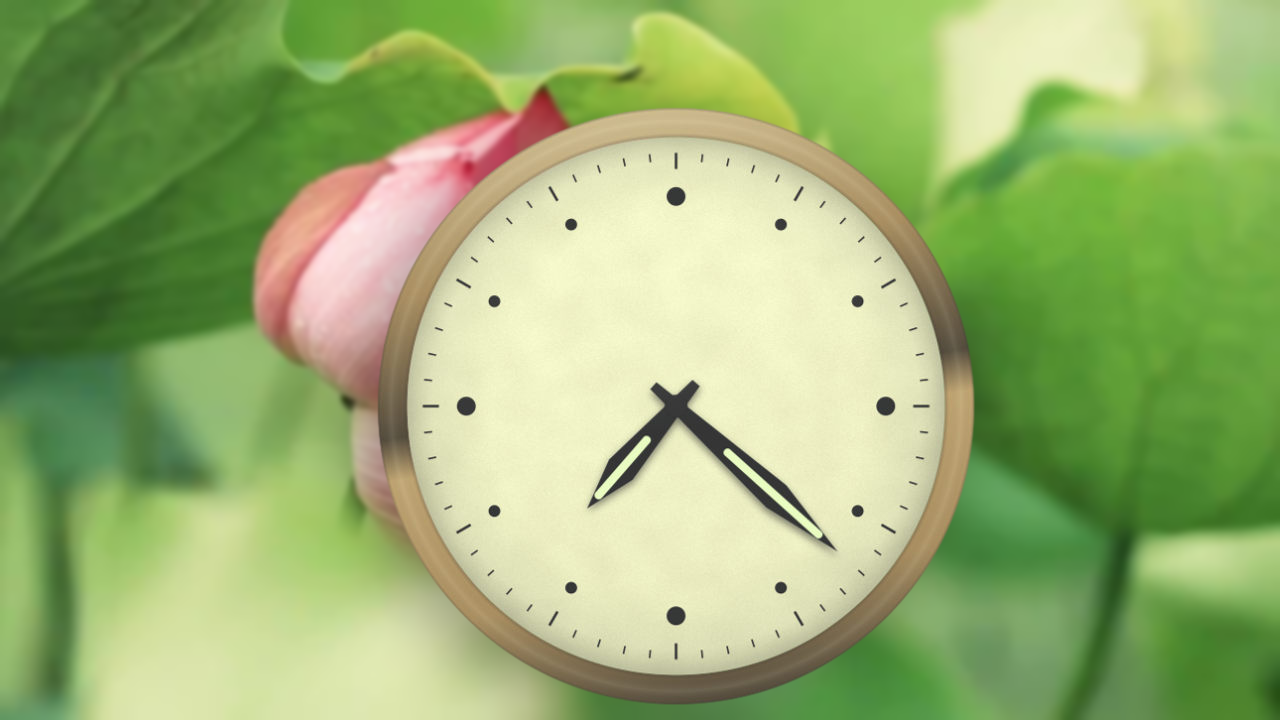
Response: 7:22
